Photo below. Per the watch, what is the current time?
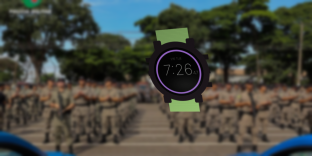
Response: 7:26
